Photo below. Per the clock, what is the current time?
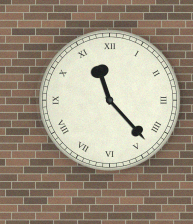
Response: 11:23
